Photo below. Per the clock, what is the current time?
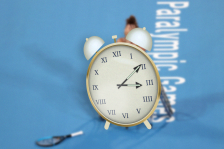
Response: 3:09
